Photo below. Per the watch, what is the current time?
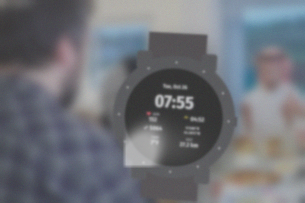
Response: 7:55
